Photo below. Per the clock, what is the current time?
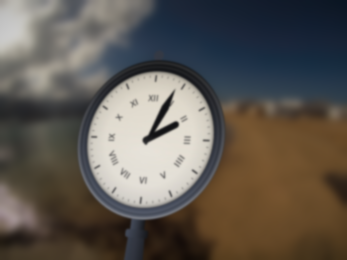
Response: 2:04
